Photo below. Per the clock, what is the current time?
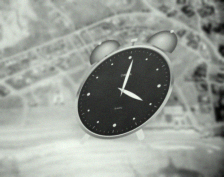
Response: 4:01
